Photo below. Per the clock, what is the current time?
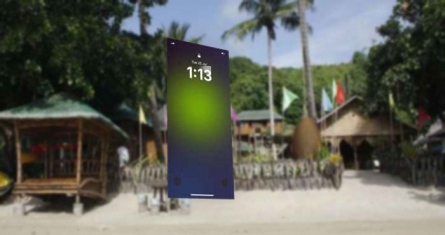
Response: 1:13
